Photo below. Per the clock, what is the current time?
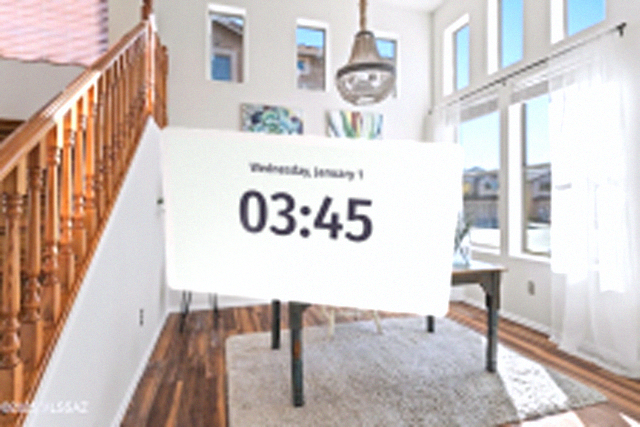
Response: 3:45
